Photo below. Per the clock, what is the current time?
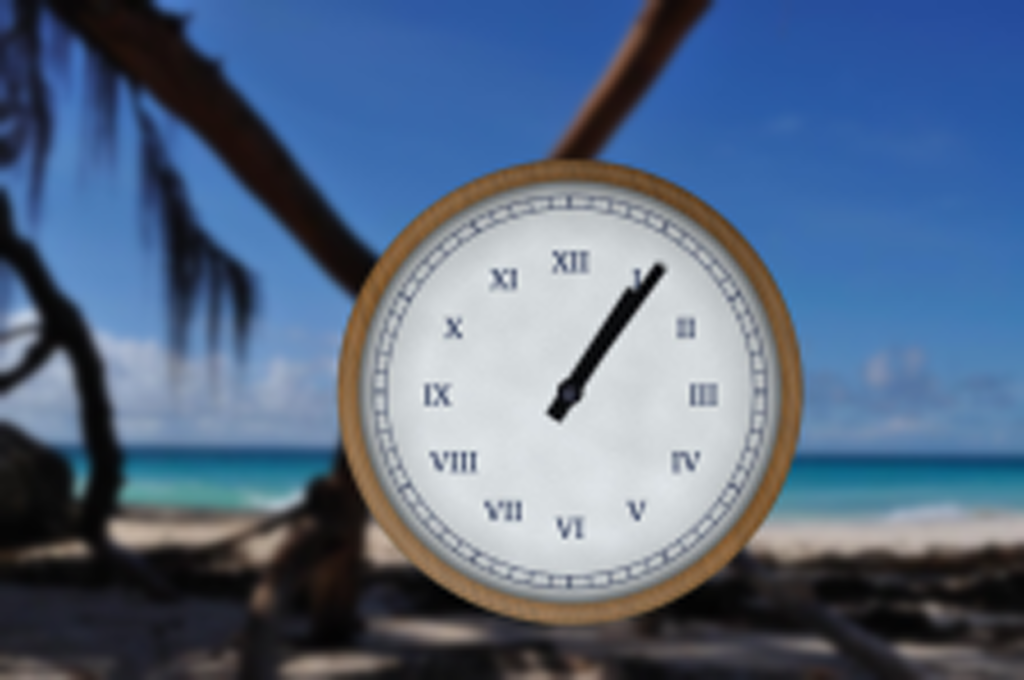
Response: 1:06
